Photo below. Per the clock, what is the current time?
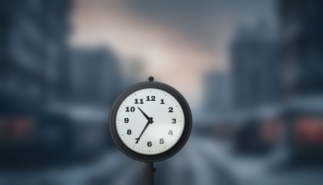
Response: 10:35
